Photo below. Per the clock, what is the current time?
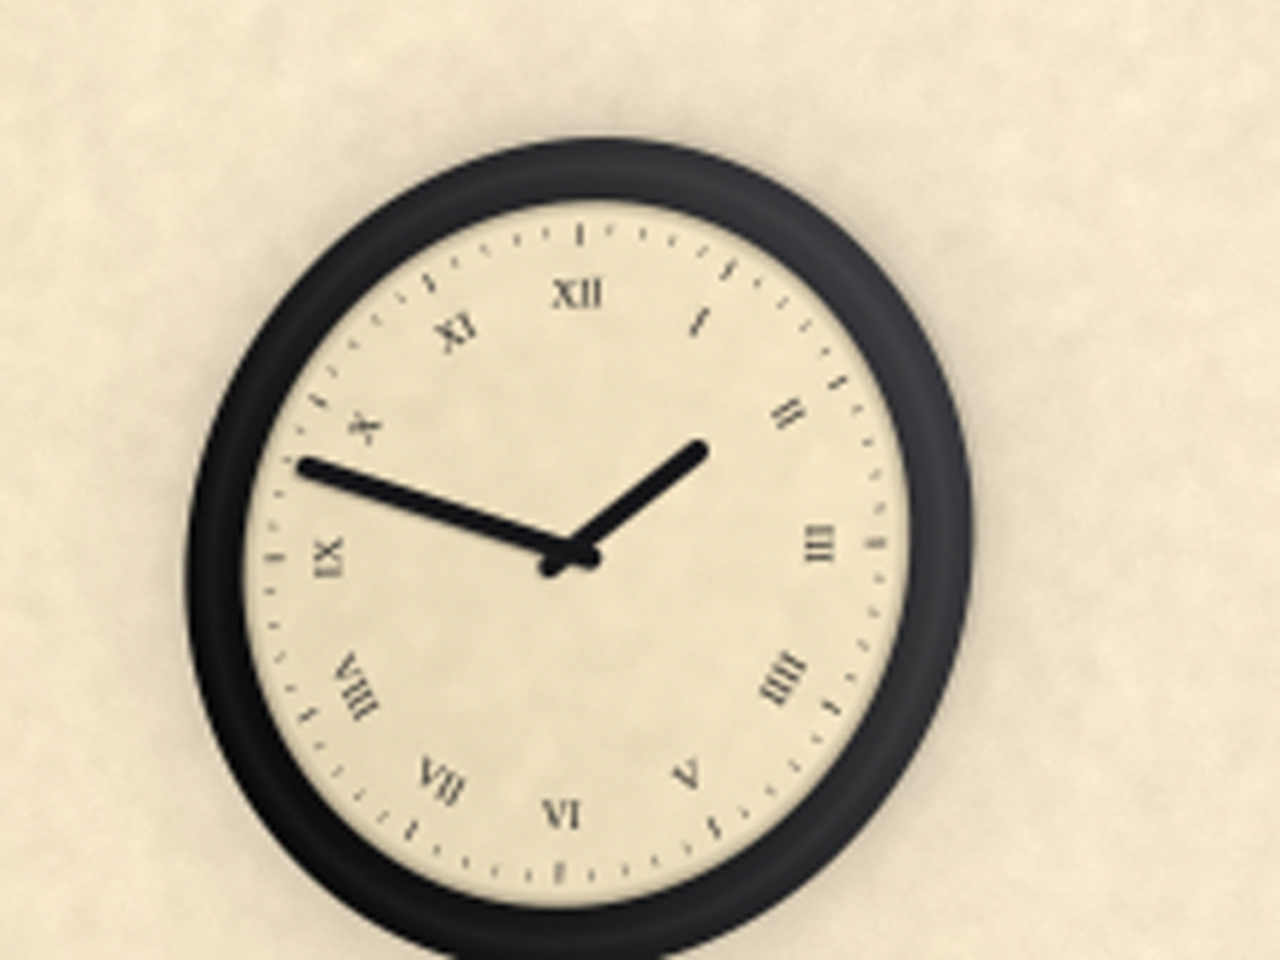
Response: 1:48
